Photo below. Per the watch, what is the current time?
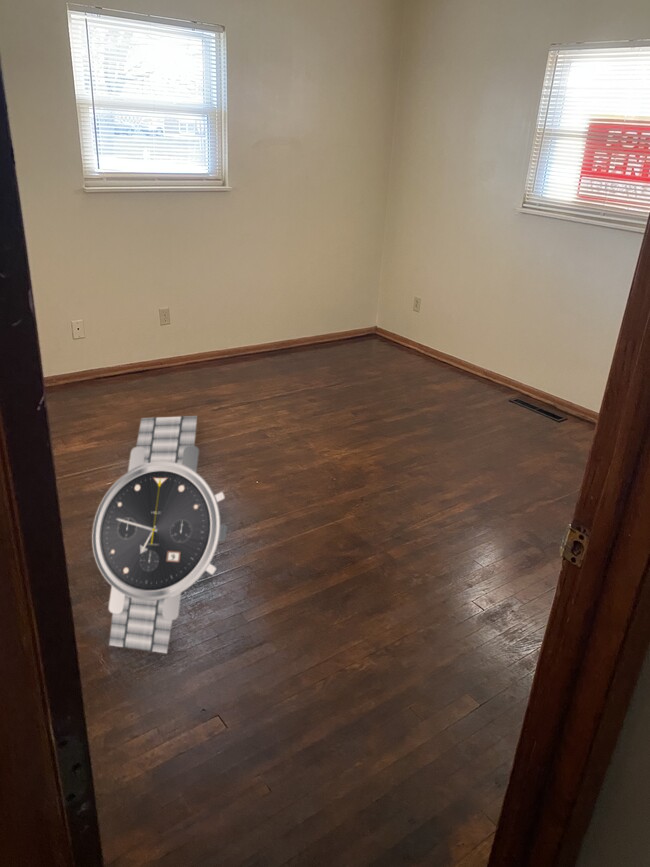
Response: 6:47
